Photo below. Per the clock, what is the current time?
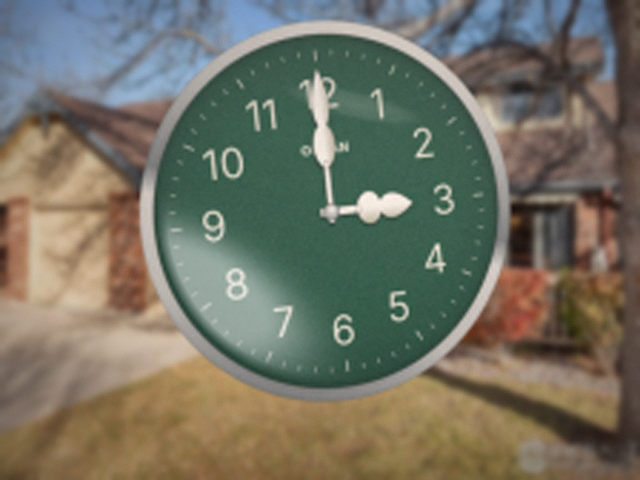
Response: 3:00
